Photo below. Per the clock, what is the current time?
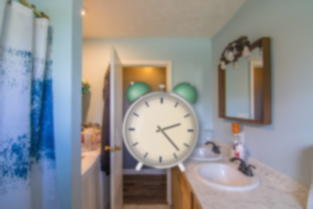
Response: 2:23
